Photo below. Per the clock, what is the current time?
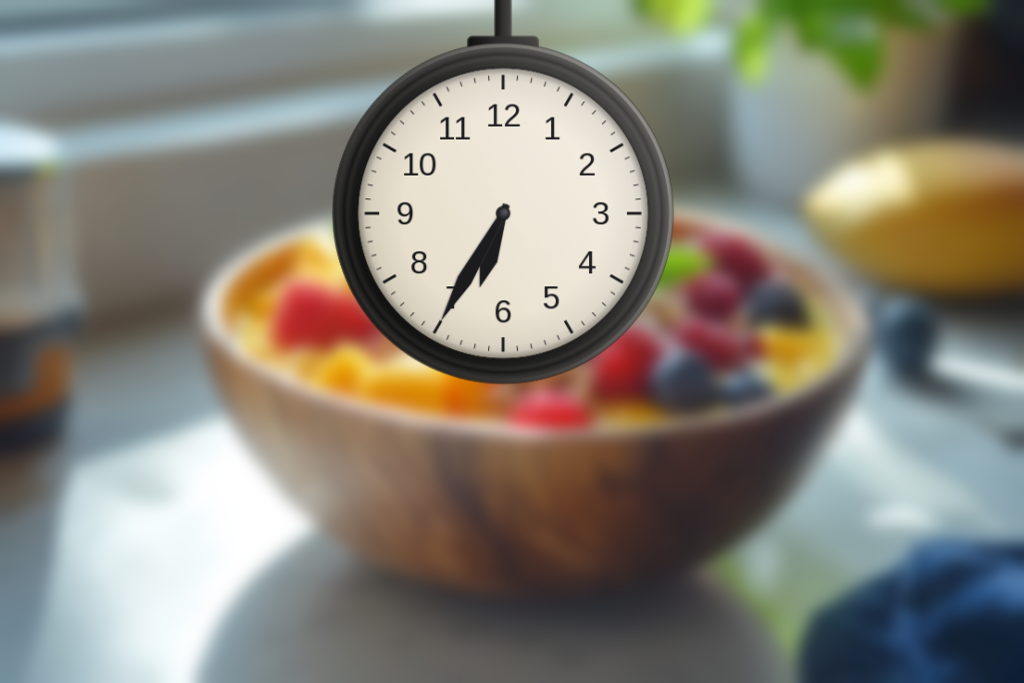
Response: 6:35
